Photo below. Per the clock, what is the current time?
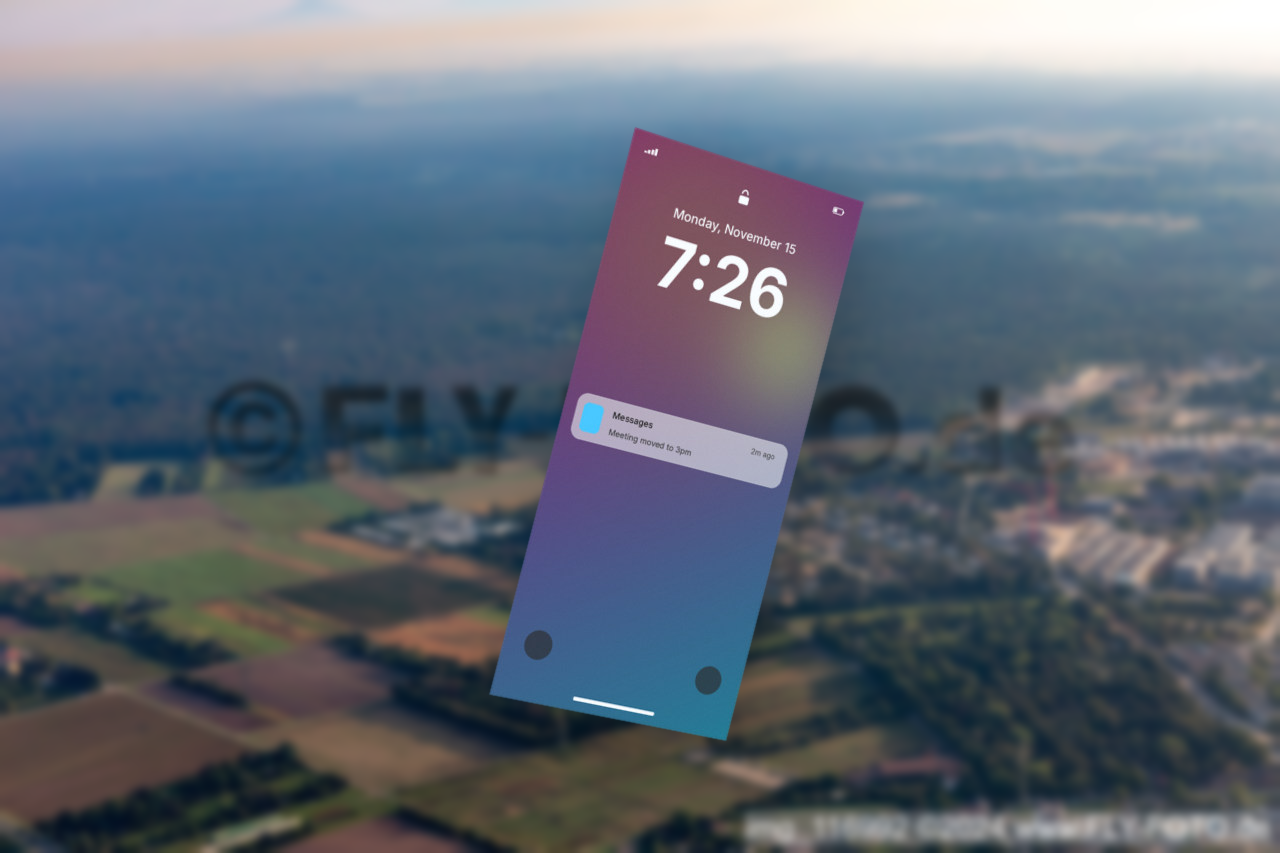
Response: 7:26
